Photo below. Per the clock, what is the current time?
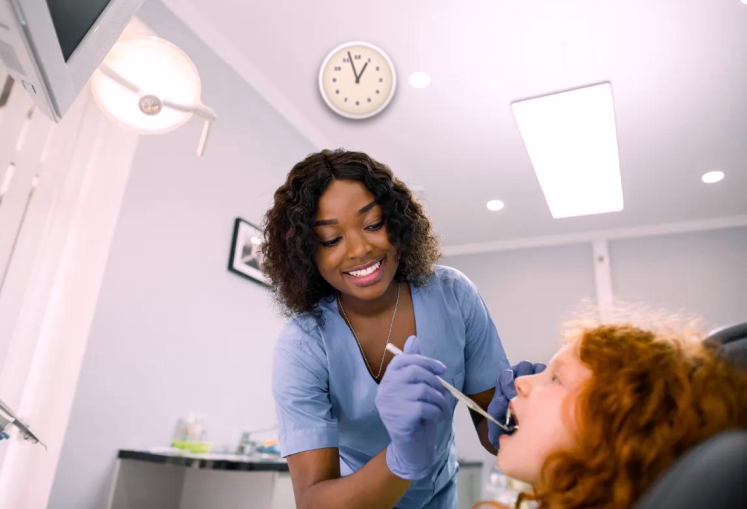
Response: 12:57
